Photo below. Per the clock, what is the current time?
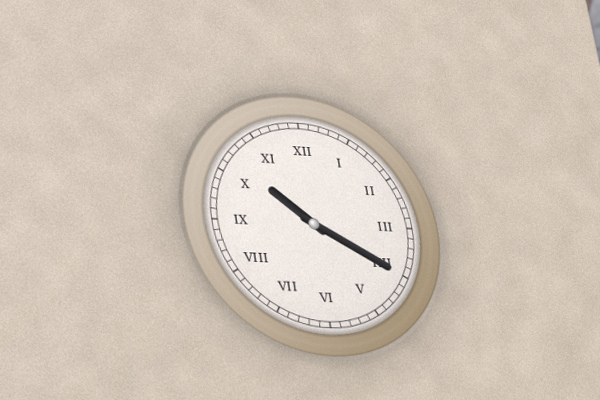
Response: 10:20
